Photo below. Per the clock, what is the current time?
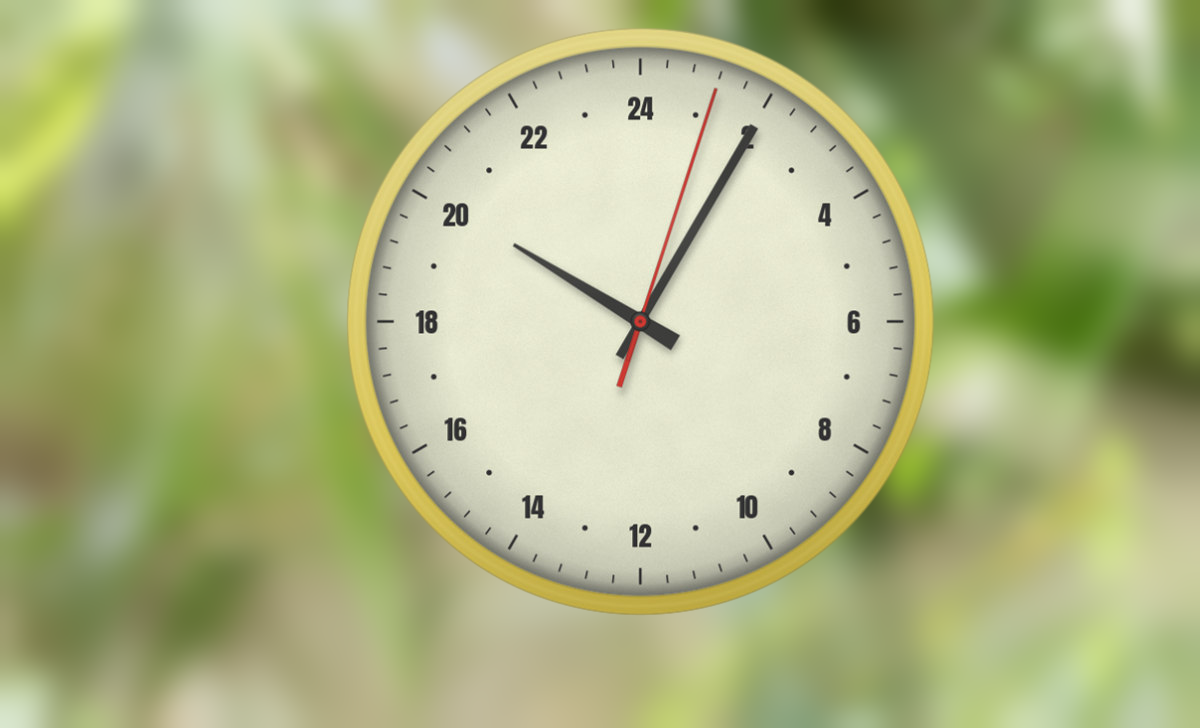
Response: 20:05:03
